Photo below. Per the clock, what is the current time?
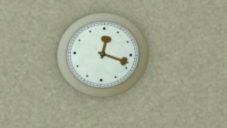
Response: 12:18
